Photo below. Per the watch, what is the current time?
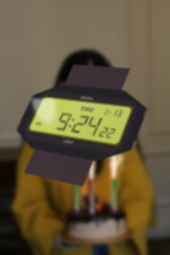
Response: 9:24
